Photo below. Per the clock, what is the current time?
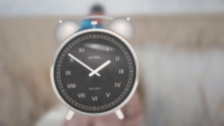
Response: 1:51
